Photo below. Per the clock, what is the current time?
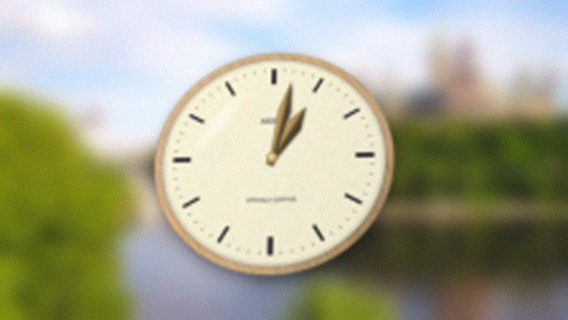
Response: 1:02
